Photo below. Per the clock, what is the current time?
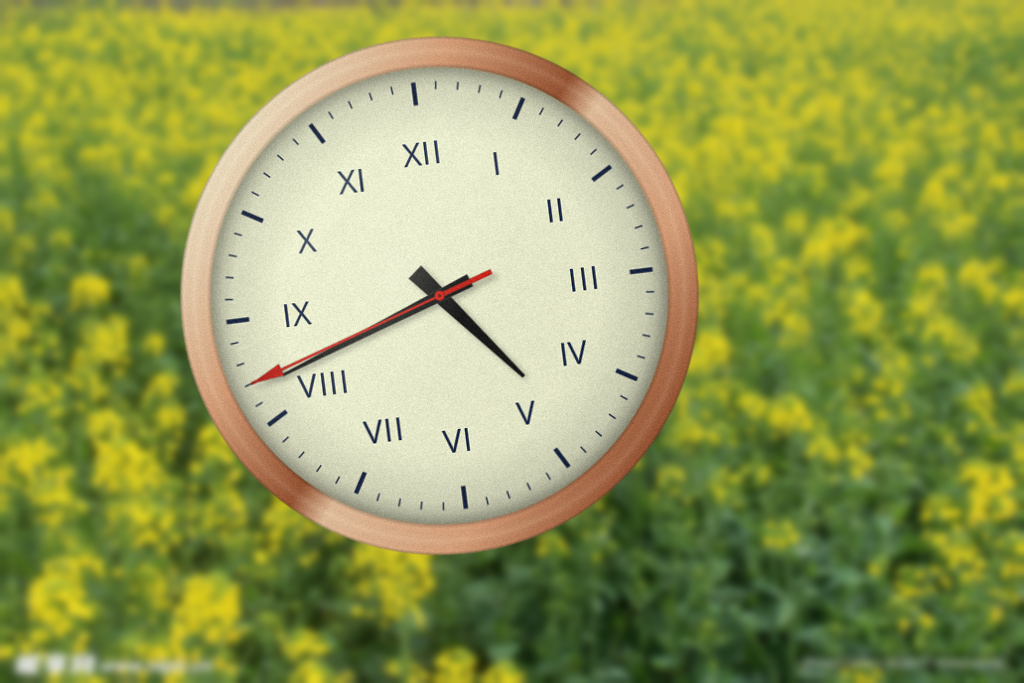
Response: 4:41:42
